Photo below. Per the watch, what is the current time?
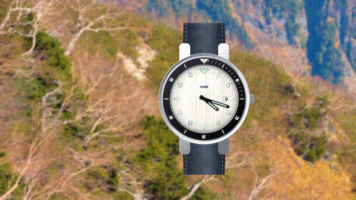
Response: 4:18
